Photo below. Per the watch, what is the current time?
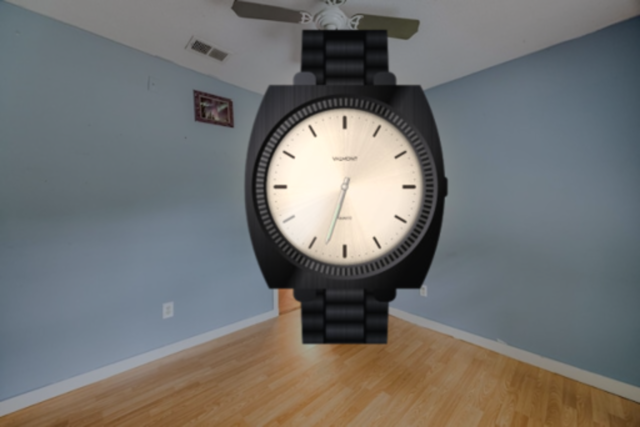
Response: 6:33
